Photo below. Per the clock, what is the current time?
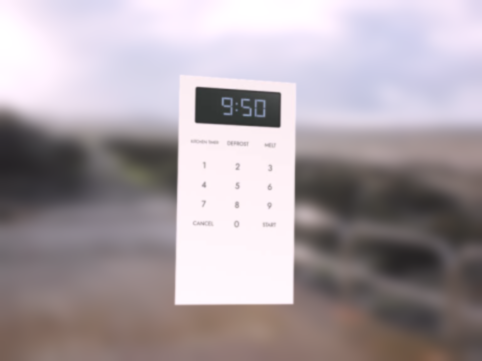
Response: 9:50
